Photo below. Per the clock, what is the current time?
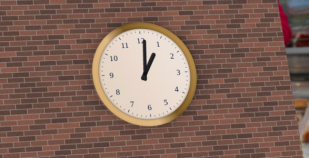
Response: 1:01
